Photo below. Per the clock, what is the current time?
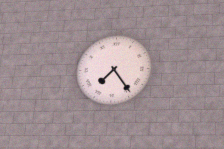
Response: 7:24
